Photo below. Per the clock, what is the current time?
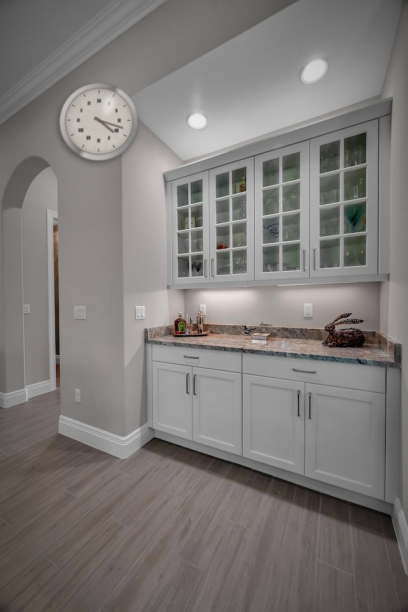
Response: 4:18
